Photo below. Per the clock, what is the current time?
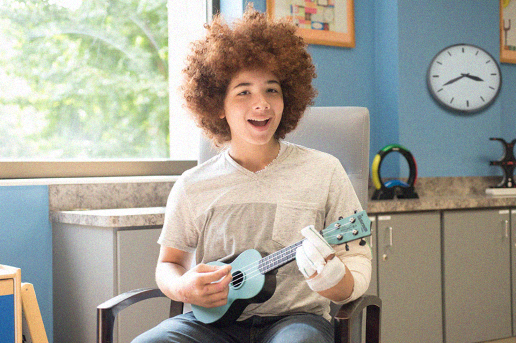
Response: 3:41
